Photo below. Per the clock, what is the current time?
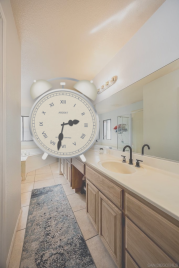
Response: 2:32
